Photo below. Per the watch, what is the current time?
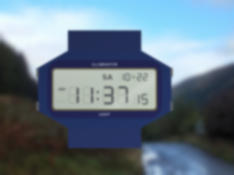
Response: 11:37
